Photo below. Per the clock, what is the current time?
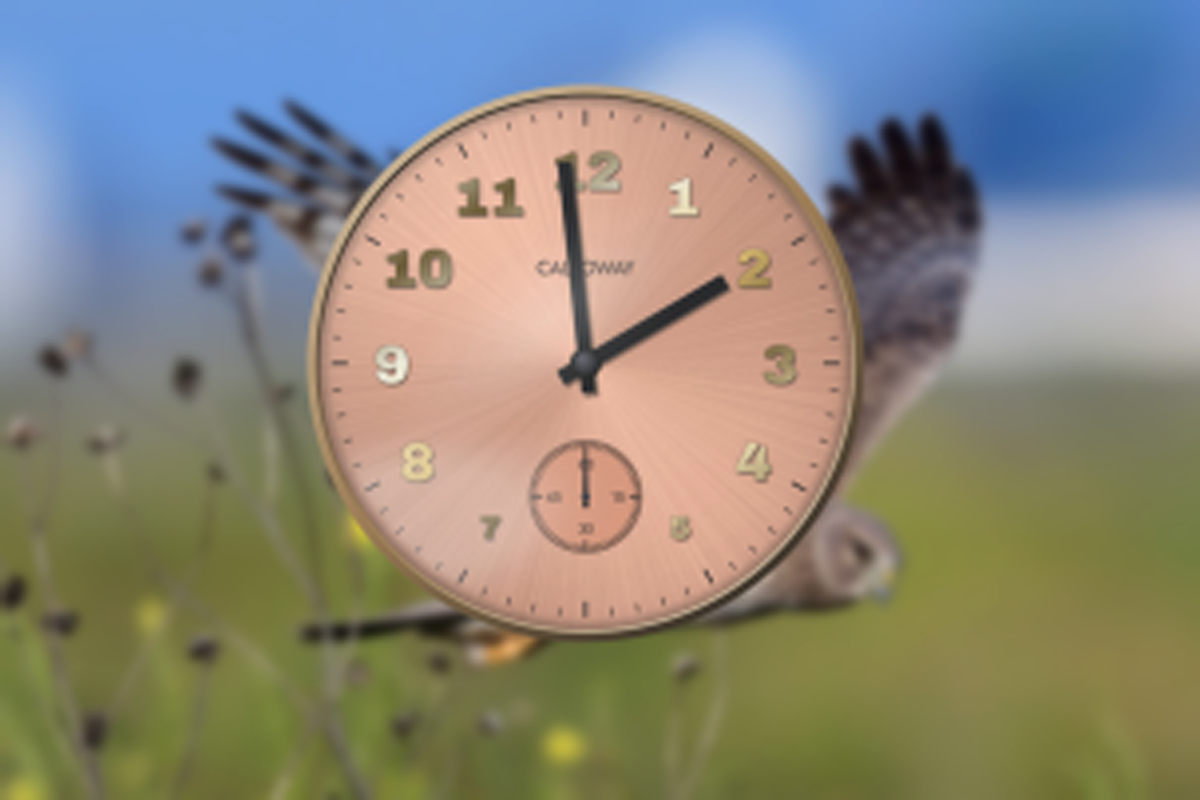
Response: 1:59
